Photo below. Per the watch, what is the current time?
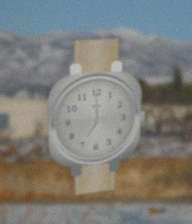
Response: 7:00
